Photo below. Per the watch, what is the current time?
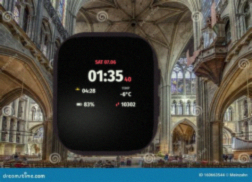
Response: 1:35
